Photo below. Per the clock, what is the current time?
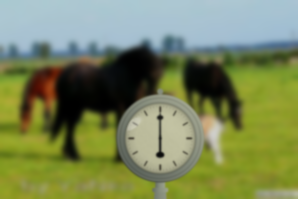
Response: 6:00
